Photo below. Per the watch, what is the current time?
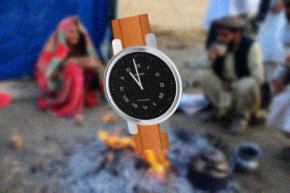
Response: 10:59
